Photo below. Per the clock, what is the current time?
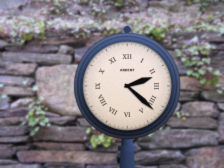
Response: 2:22
